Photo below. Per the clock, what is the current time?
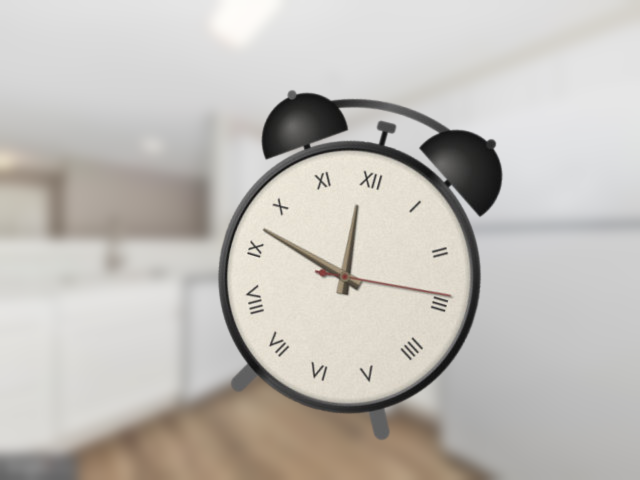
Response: 11:47:14
